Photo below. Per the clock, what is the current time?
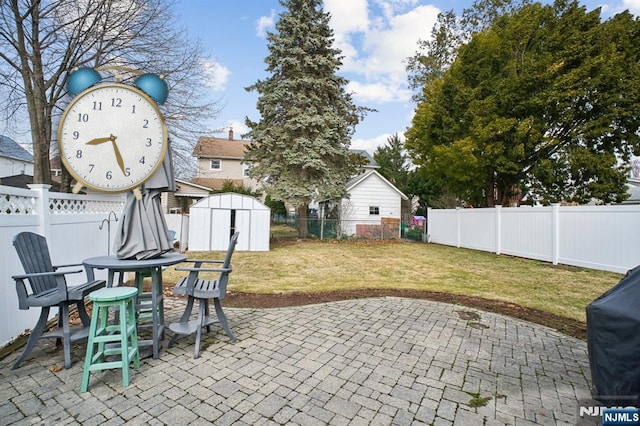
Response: 8:26
